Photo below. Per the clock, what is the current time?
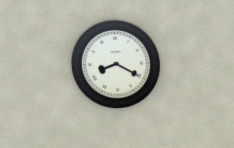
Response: 8:20
